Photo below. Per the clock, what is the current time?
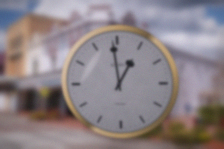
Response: 12:59
